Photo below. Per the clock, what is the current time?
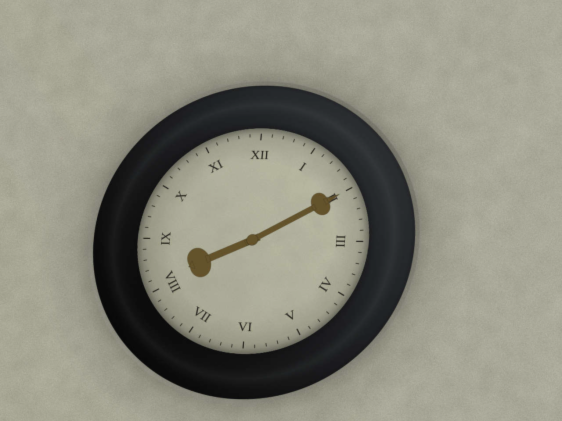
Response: 8:10
